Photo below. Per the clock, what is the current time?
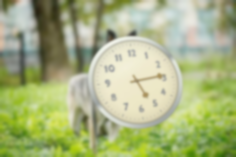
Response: 5:14
